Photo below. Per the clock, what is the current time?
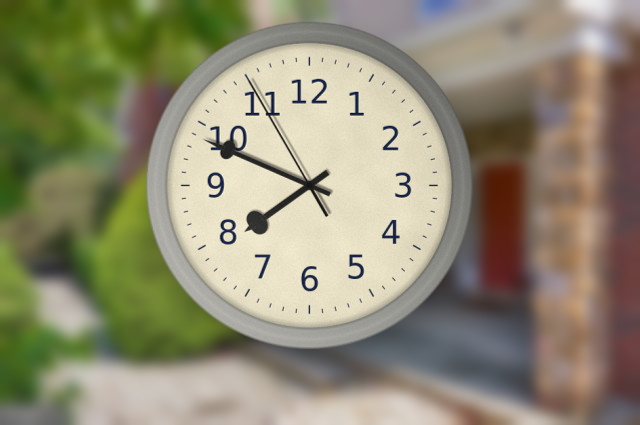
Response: 7:48:55
